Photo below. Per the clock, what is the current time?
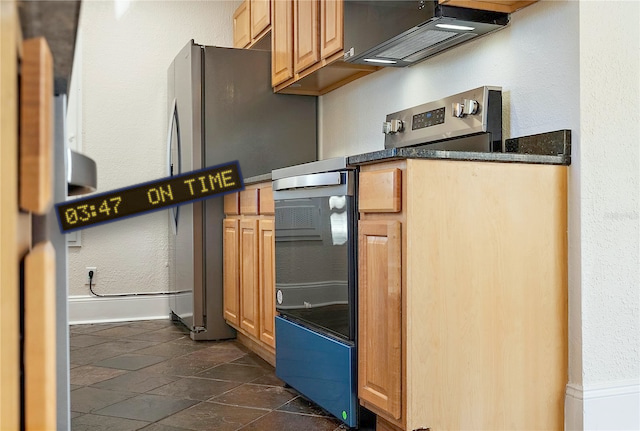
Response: 3:47
